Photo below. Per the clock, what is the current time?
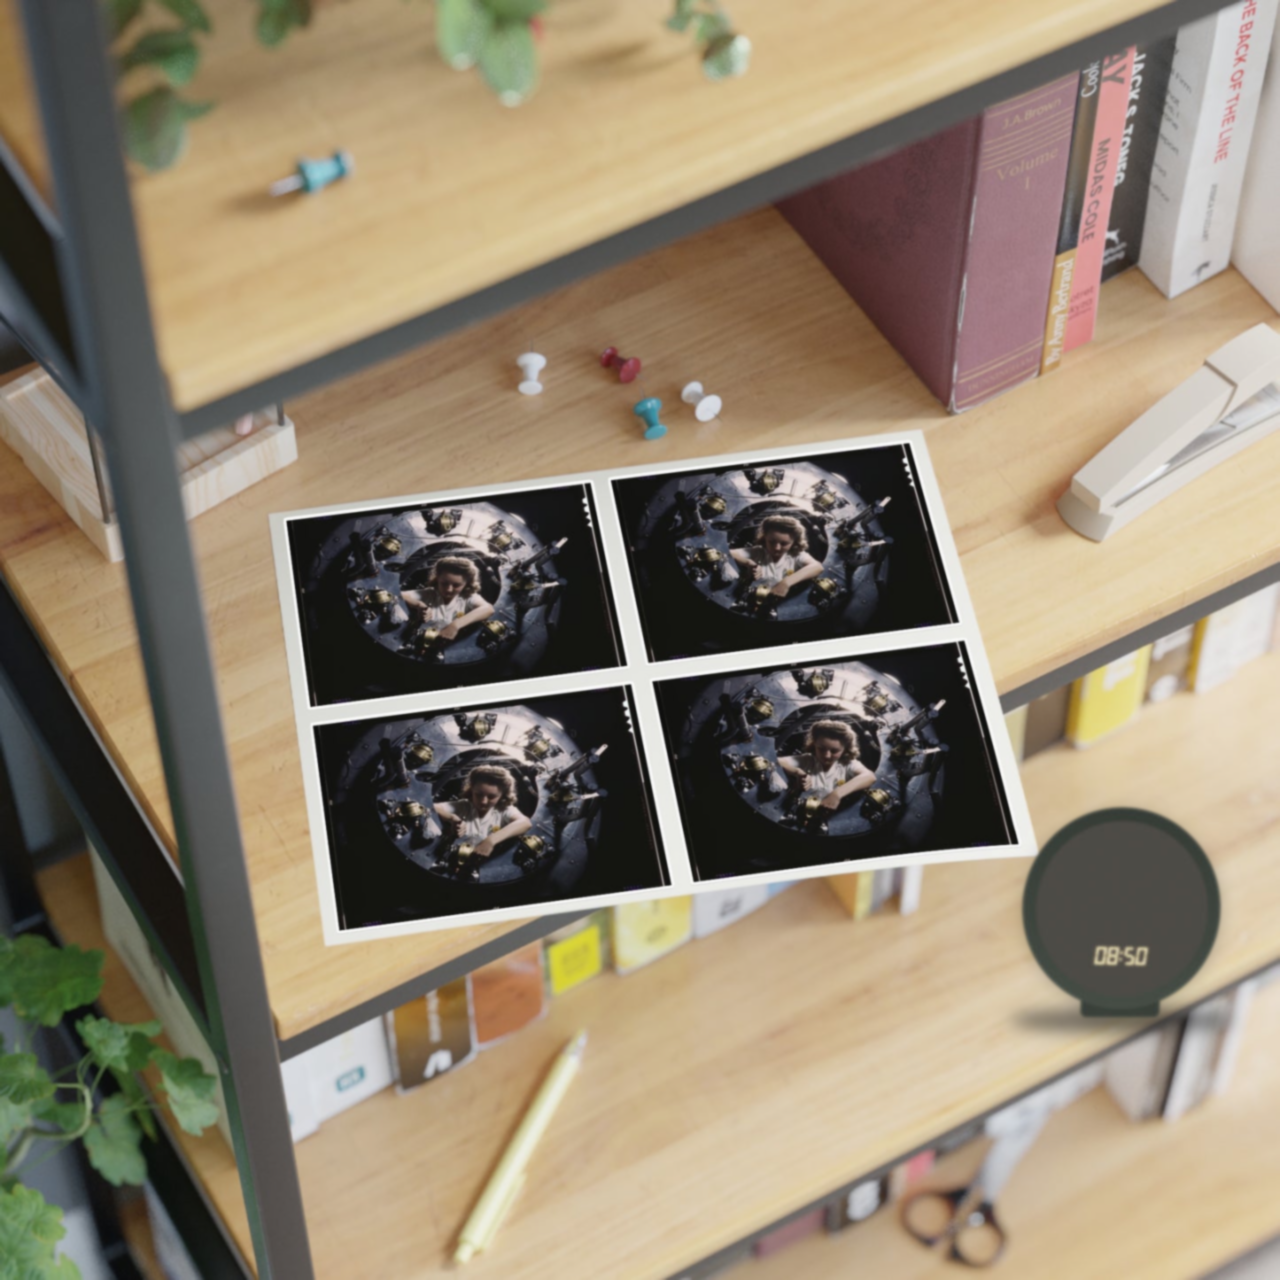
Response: 8:50
